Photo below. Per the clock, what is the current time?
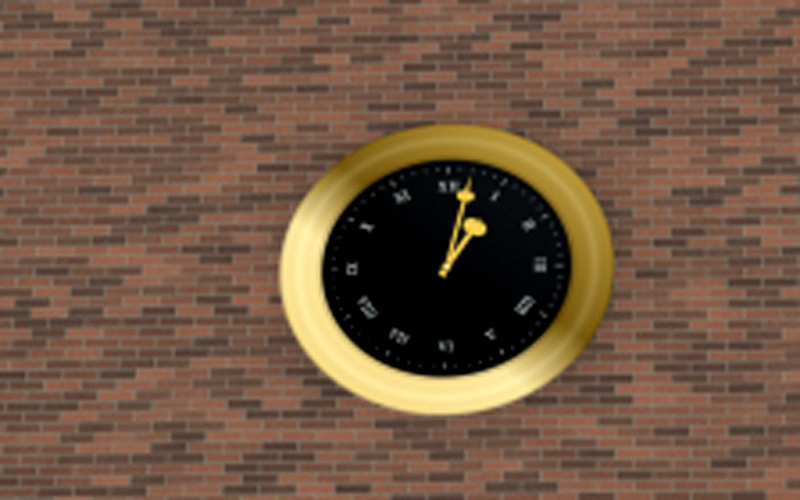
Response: 1:02
